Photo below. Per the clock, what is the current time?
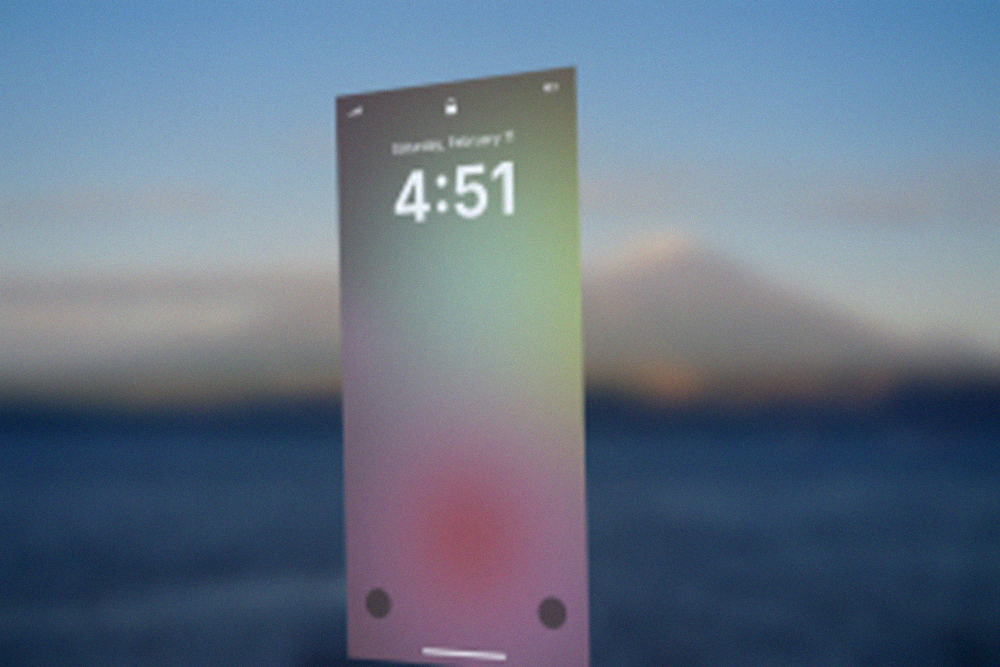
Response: 4:51
